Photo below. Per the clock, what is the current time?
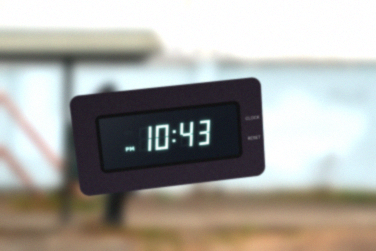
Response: 10:43
